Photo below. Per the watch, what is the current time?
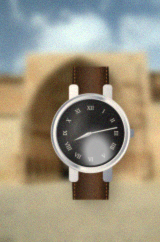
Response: 8:13
